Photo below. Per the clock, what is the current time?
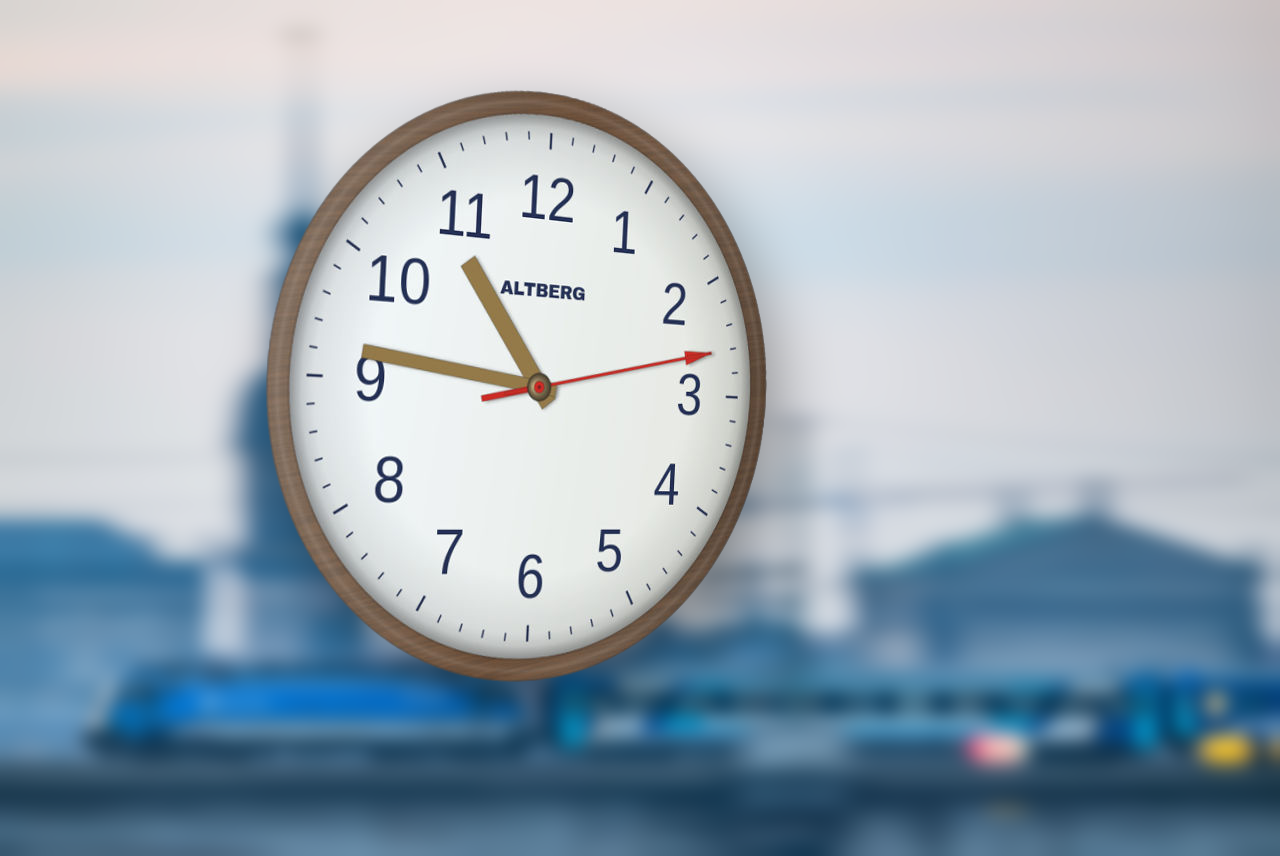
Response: 10:46:13
